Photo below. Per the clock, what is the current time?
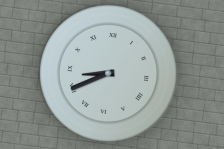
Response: 8:40
